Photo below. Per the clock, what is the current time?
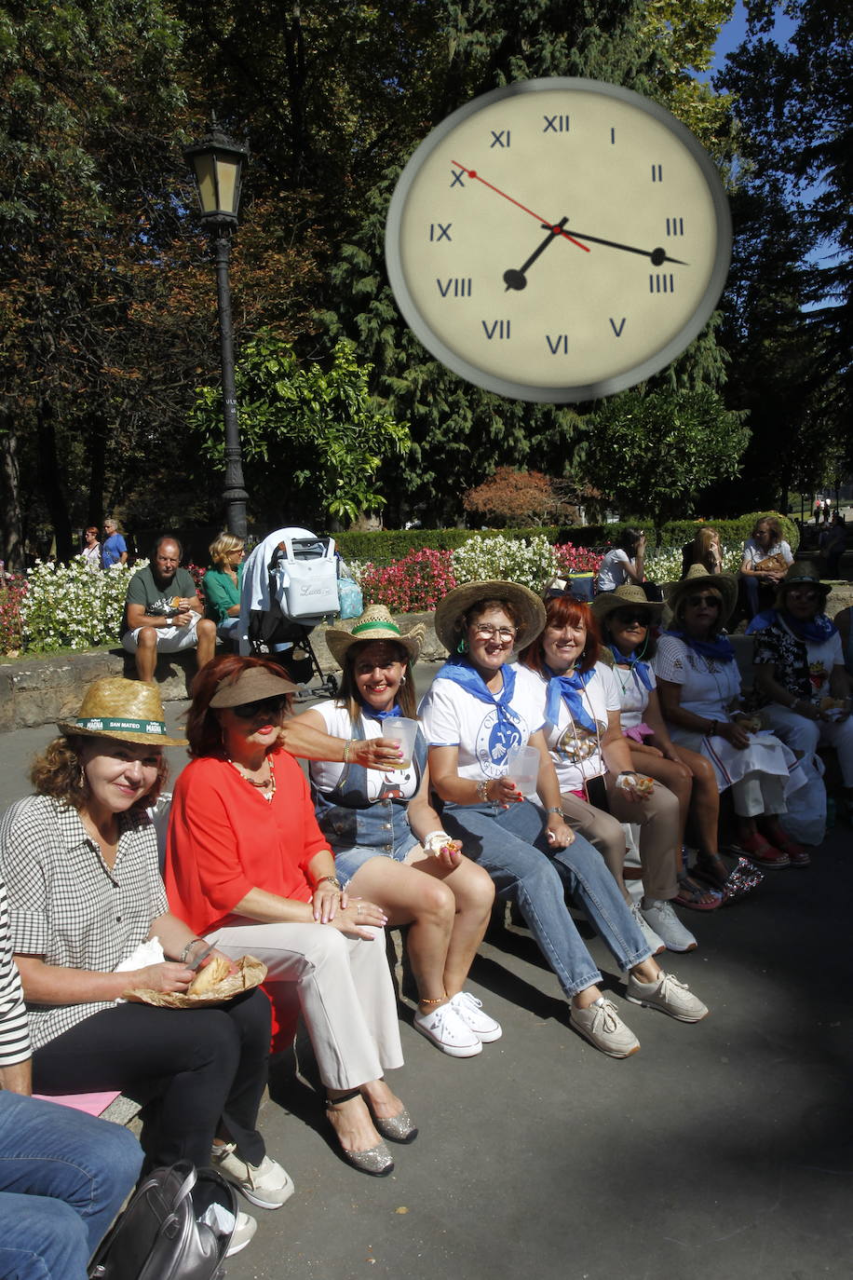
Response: 7:17:51
